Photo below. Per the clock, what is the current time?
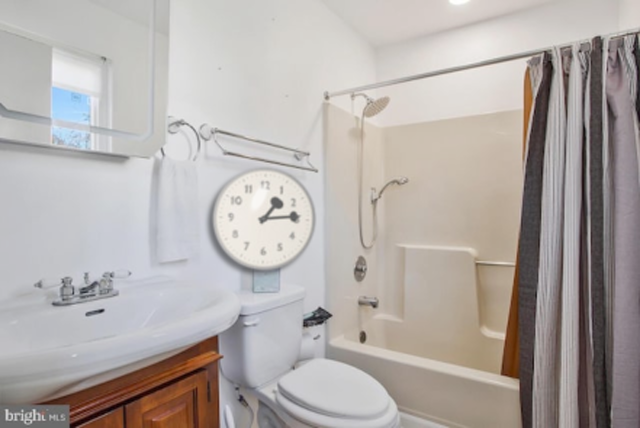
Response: 1:14
